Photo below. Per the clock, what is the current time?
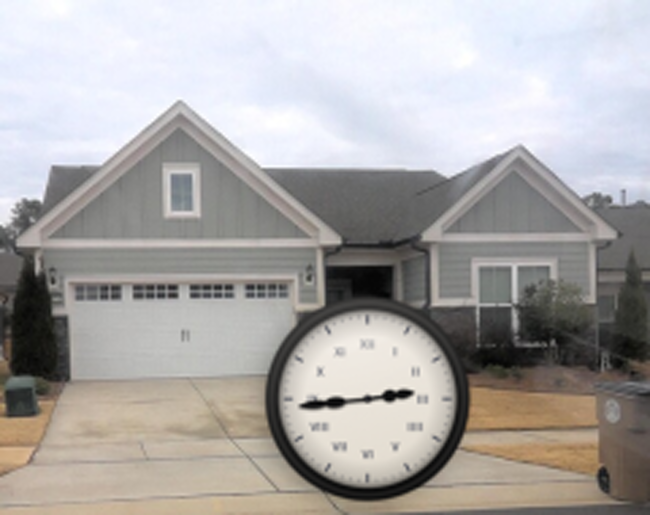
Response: 2:44
